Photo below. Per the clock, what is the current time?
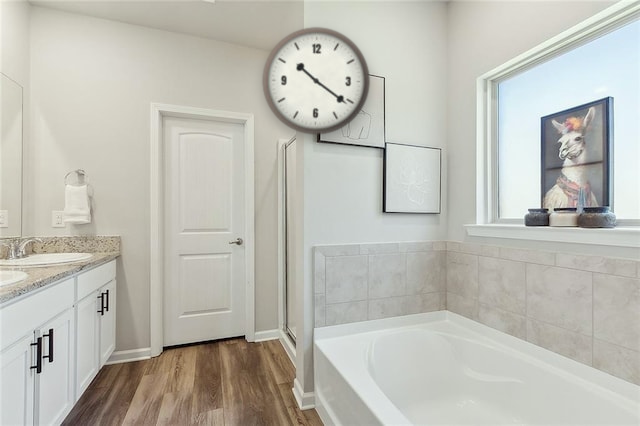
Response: 10:21
